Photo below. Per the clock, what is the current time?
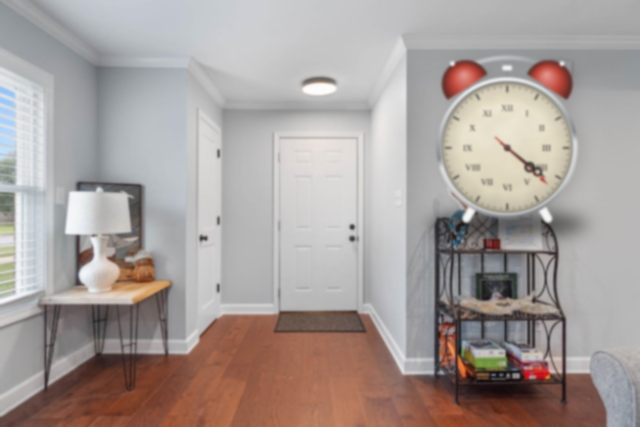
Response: 4:21:22
